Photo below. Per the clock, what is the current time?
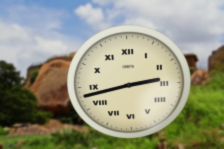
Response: 2:43
